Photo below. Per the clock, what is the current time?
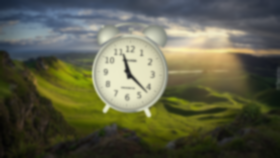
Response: 11:22
